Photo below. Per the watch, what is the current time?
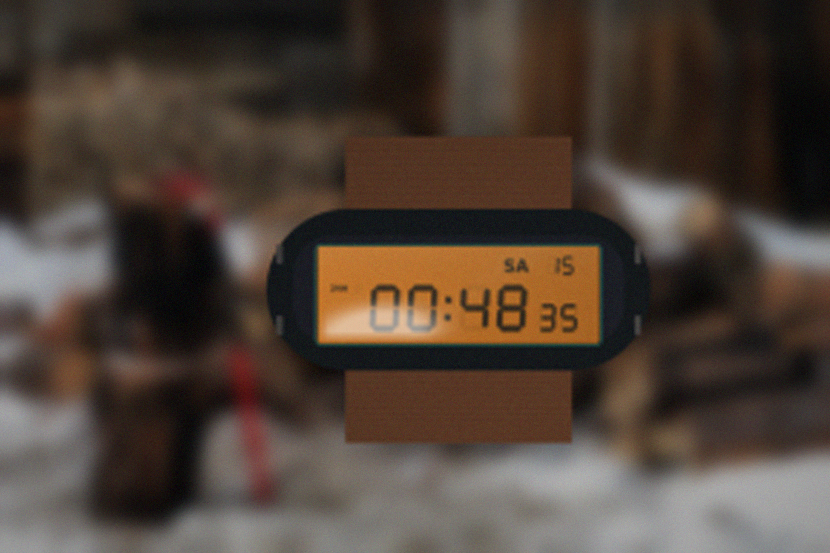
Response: 0:48:35
